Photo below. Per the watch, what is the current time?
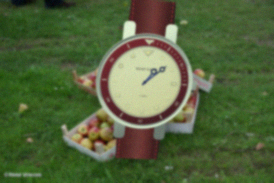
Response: 1:08
